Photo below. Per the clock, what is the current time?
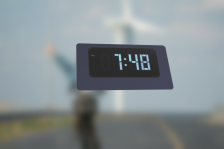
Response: 7:48
